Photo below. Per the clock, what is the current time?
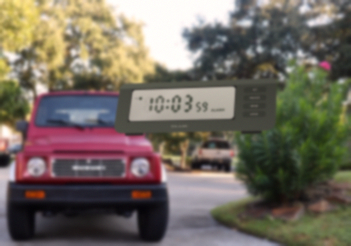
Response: 10:03
